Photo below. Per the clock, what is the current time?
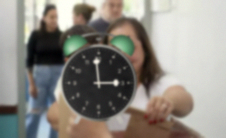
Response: 2:59
